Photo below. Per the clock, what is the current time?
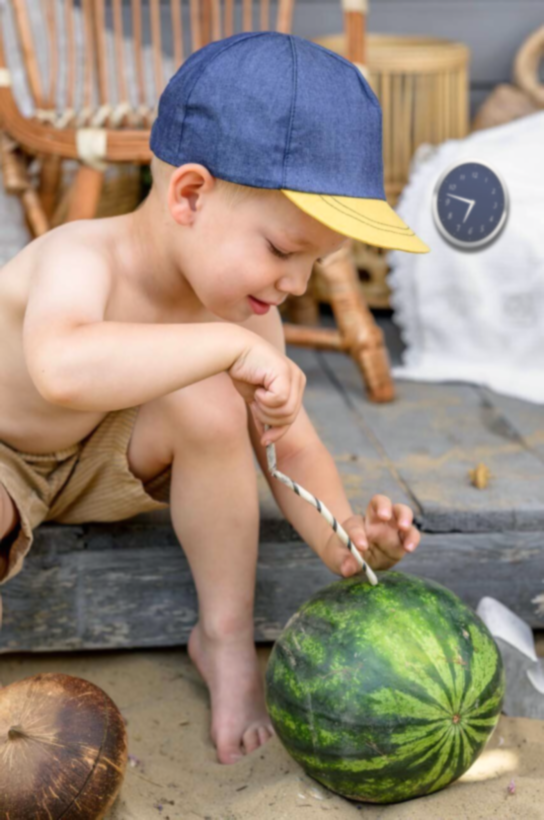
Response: 6:47
